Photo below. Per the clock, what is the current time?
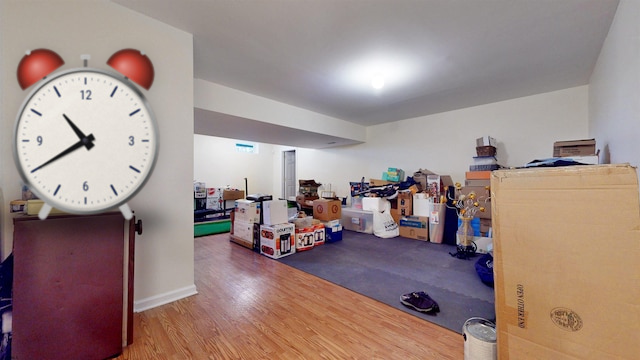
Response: 10:40
